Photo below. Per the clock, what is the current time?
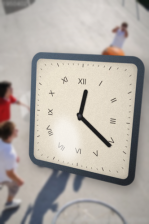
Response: 12:21
